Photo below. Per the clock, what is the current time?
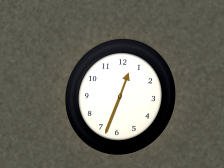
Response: 12:33
